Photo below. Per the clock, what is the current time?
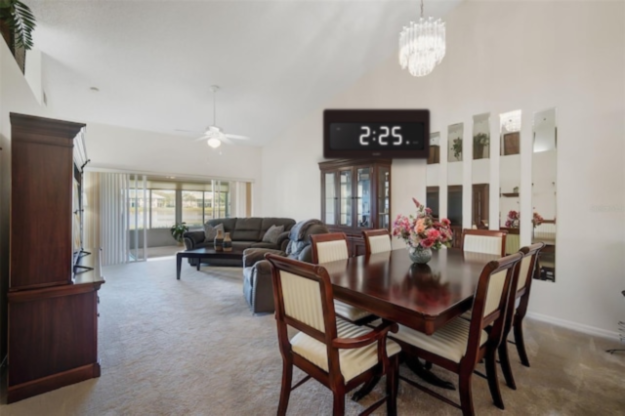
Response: 2:25
